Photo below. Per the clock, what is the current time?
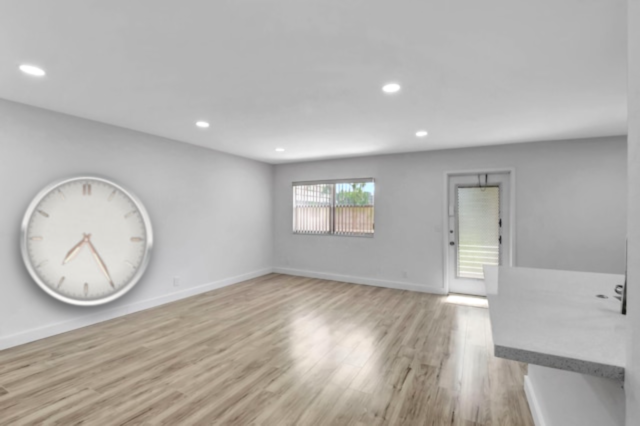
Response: 7:25
